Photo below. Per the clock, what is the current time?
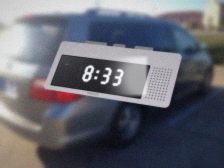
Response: 8:33
